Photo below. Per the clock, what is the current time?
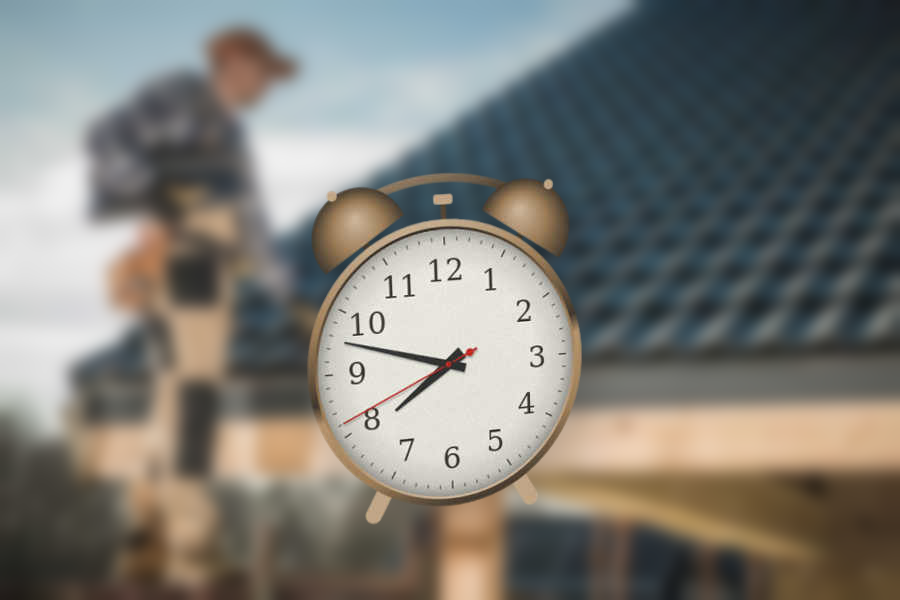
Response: 7:47:41
